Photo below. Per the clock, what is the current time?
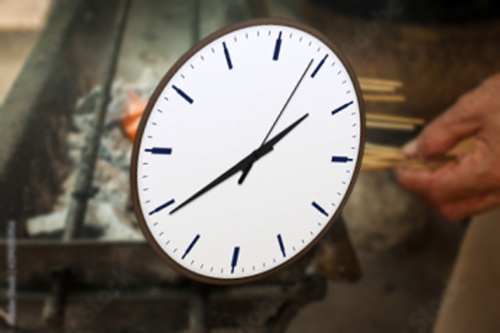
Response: 1:39:04
